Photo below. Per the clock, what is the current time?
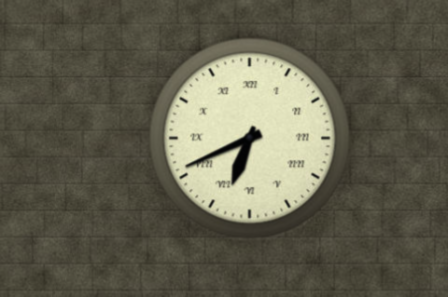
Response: 6:41
